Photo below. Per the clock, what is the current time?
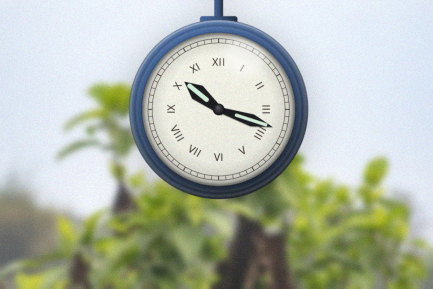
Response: 10:18
